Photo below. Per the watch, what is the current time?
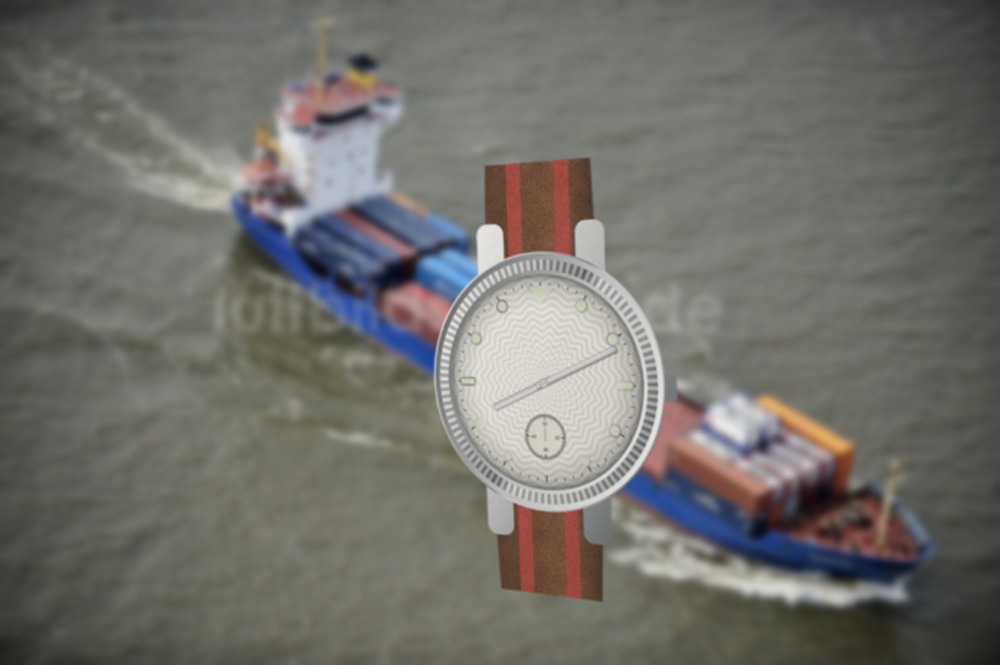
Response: 8:11
